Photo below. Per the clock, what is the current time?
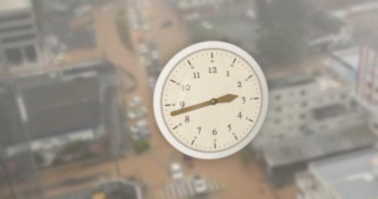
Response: 2:43
